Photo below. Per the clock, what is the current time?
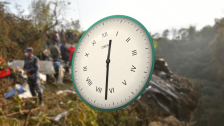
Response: 12:32
